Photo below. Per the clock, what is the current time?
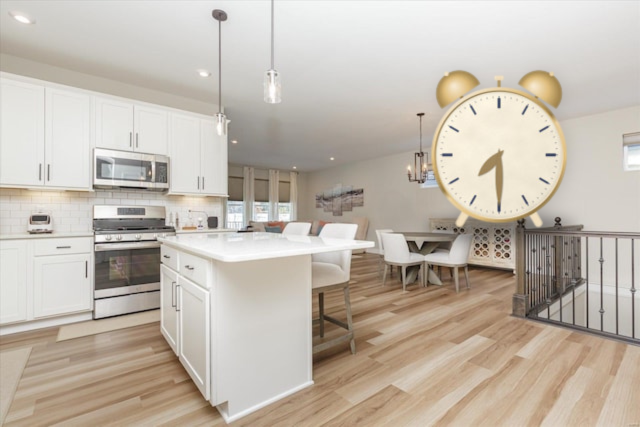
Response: 7:30
